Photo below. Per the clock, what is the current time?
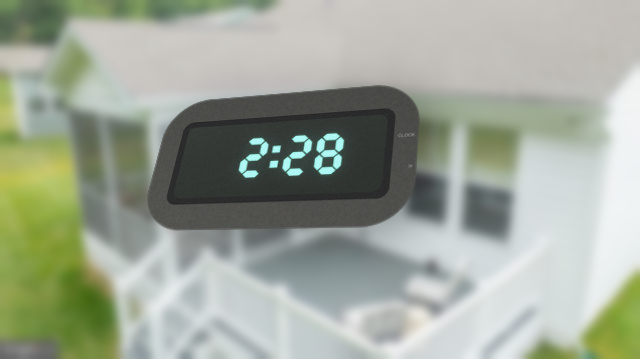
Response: 2:28
